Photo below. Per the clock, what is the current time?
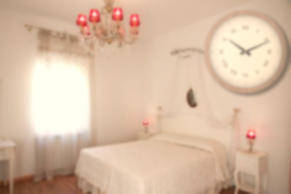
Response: 10:11
